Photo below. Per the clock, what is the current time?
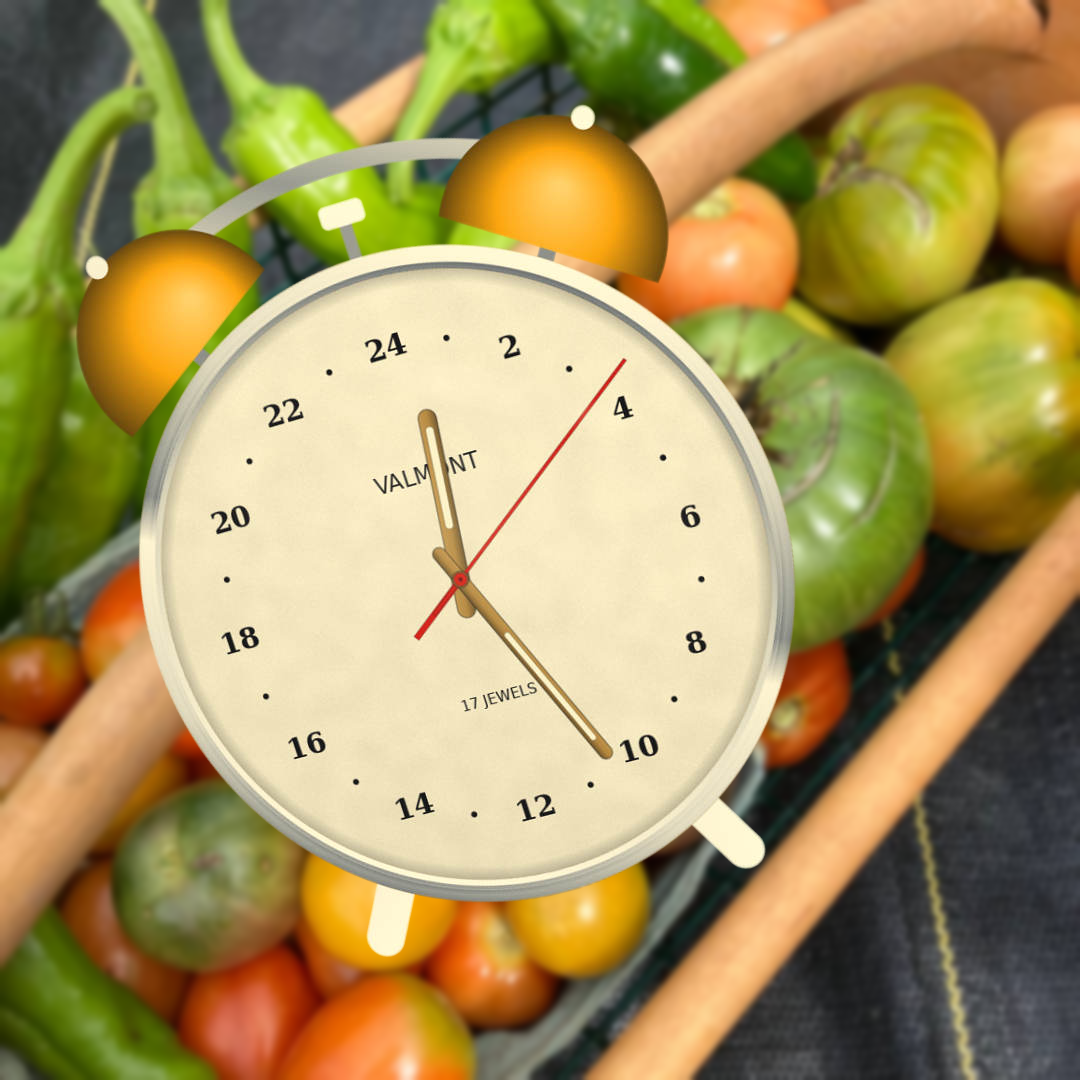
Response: 0:26:09
